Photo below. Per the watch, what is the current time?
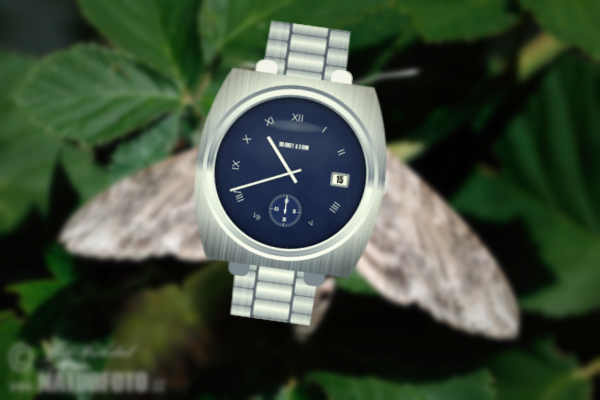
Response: 10:41
